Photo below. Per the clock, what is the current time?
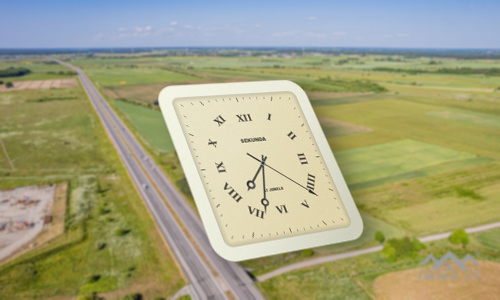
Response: 7:33:22
